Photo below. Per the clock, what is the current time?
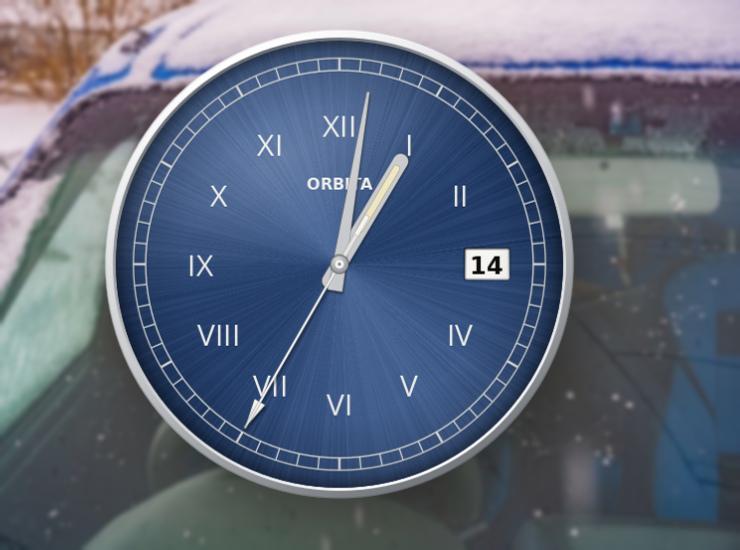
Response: 1:01:35
